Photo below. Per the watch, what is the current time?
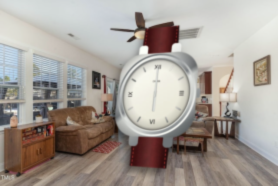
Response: 6:00
